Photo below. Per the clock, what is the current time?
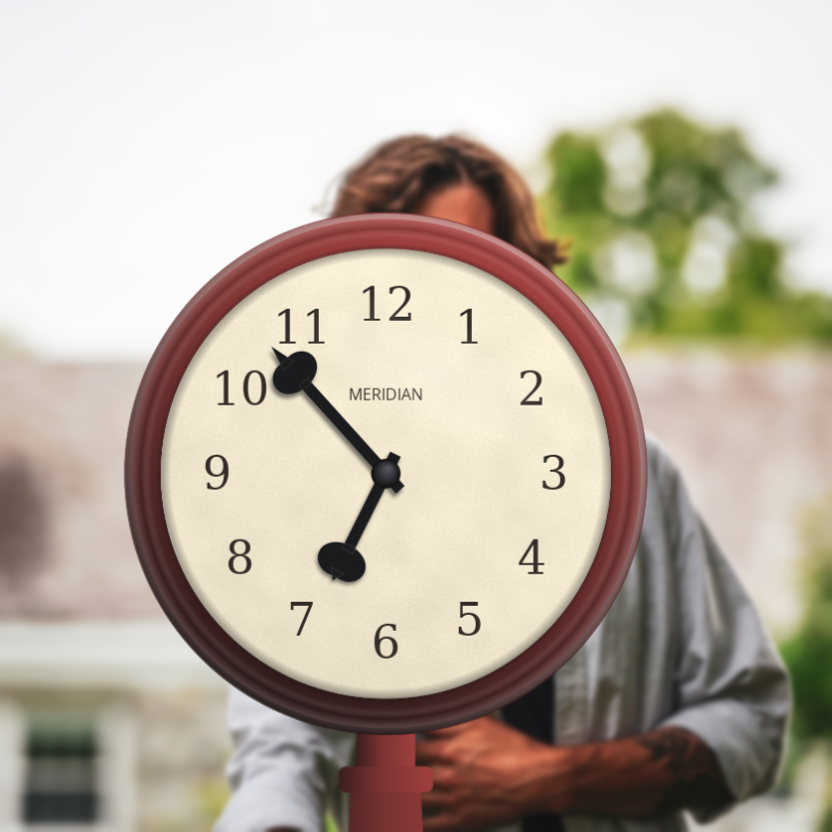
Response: 6:53
